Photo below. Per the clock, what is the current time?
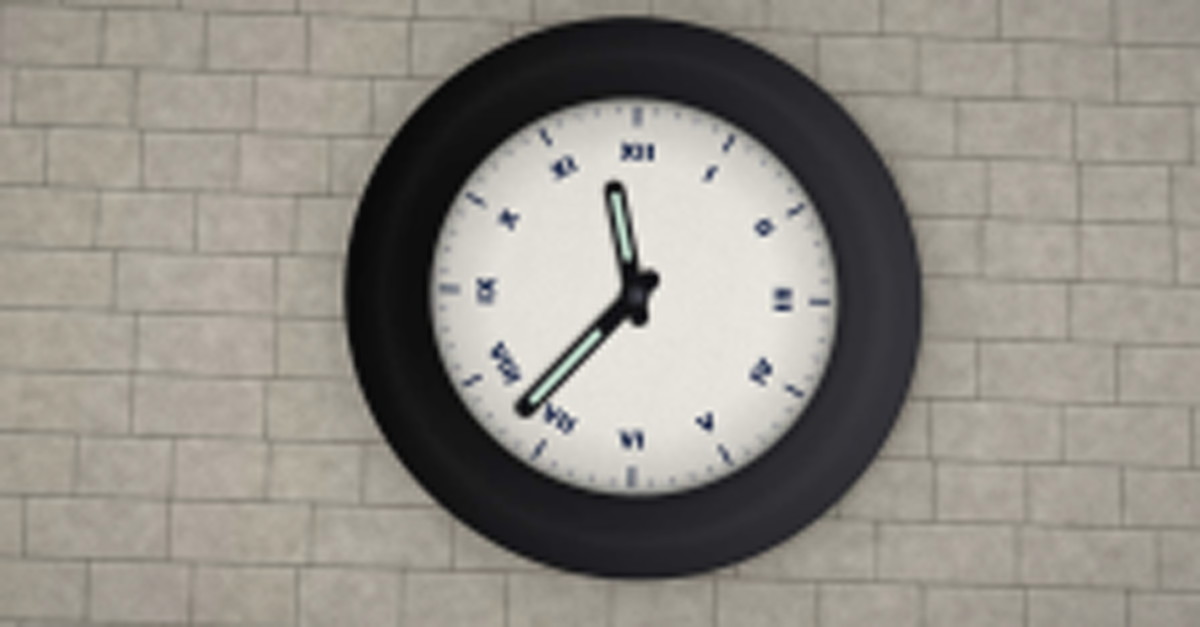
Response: 11:37
